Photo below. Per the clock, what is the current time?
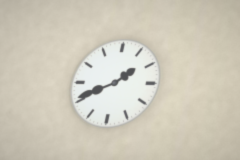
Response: 1:41
